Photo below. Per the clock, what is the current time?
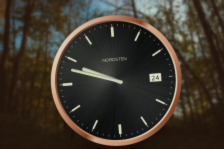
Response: 9:48
